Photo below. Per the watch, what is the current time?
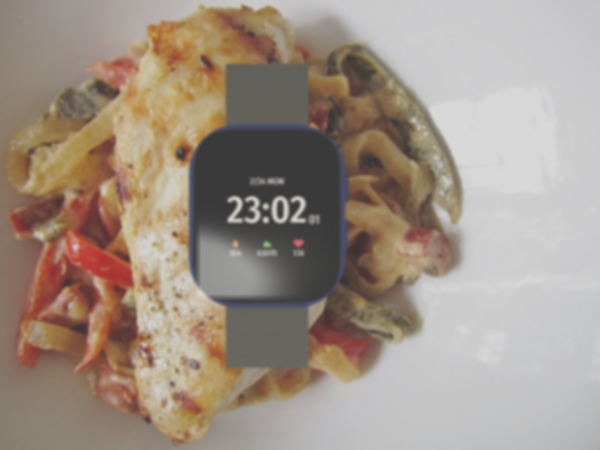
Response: 23:02
